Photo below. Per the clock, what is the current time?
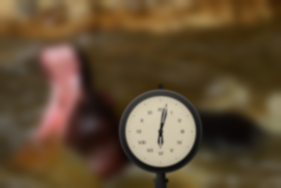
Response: 6:02
